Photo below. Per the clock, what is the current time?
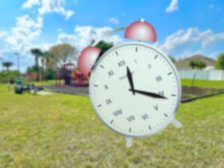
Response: 12:21
